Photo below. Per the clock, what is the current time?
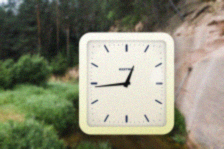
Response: 12:44
